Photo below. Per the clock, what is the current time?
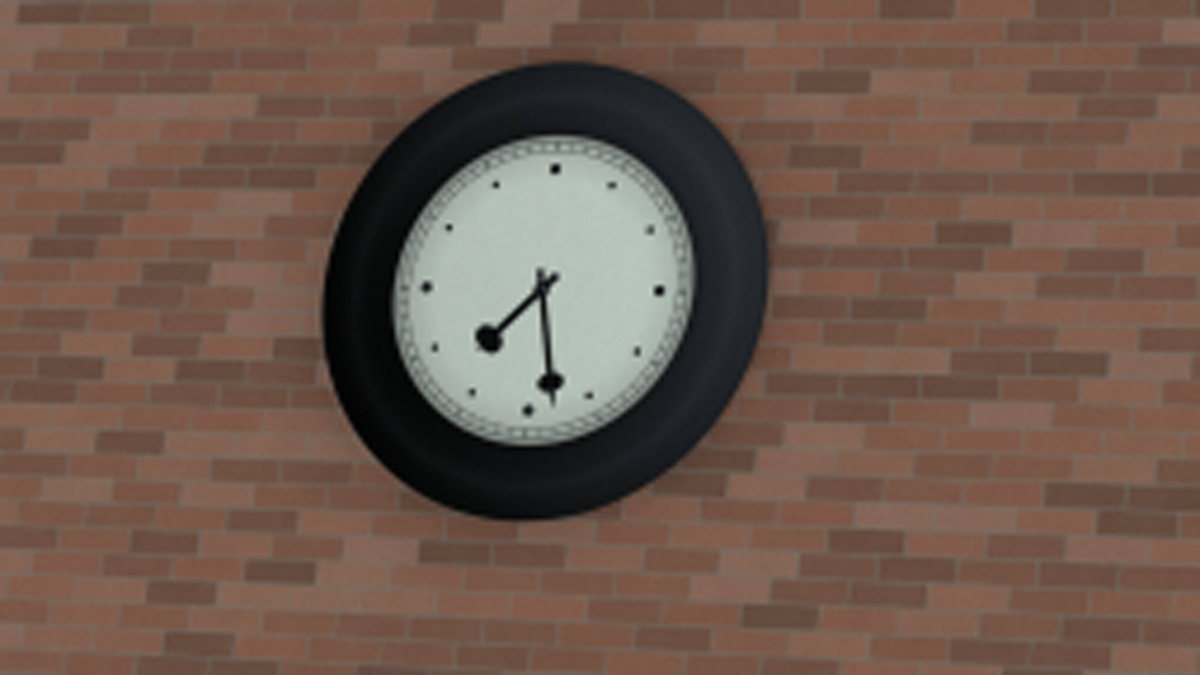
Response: 7:28
